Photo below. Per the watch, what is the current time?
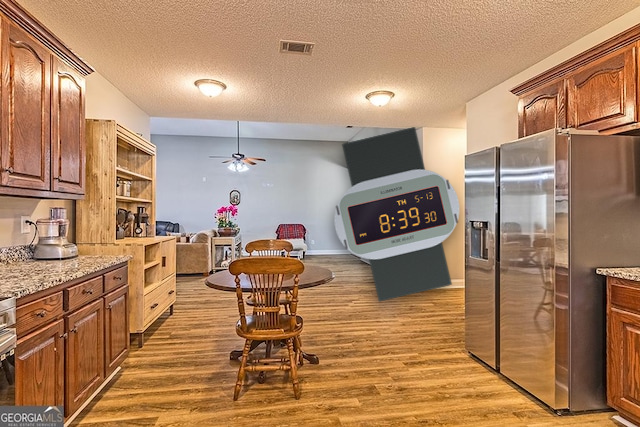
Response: 8:39:30
